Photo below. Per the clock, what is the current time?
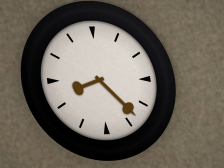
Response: 8:23
